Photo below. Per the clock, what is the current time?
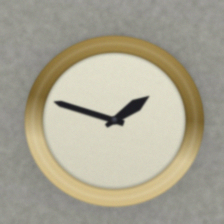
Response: 1:48
